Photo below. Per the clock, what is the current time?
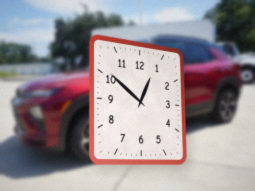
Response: 12:51
